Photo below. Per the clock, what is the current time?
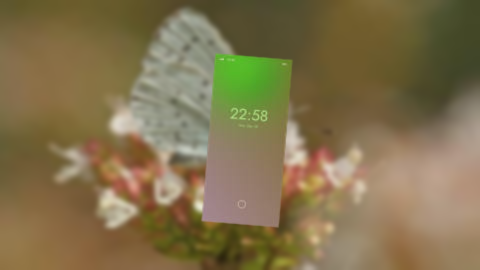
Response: 22:58
